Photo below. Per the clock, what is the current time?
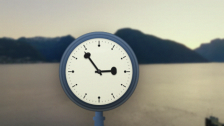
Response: 2:54
